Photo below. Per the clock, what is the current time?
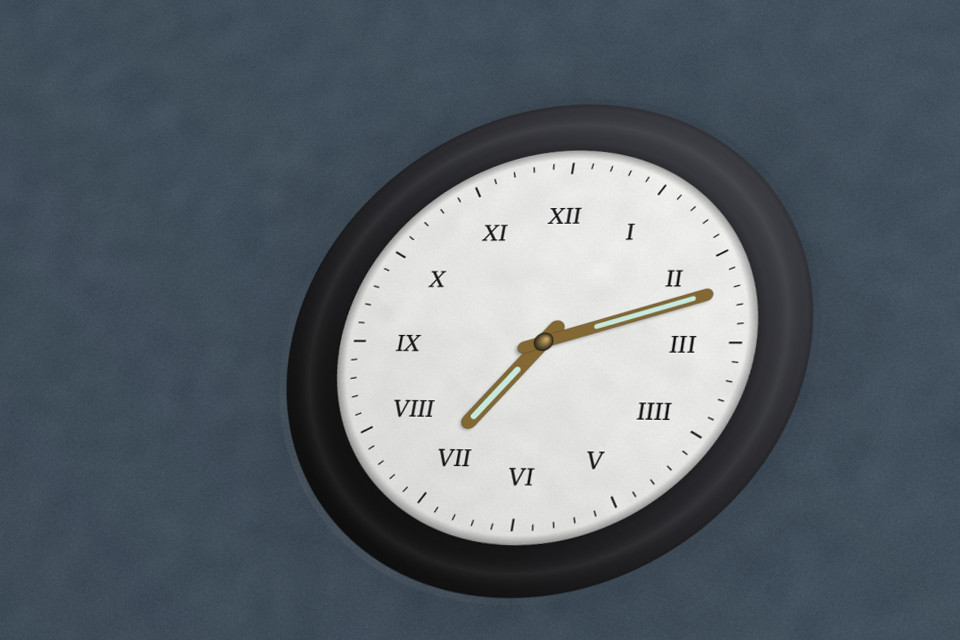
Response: 7:12
